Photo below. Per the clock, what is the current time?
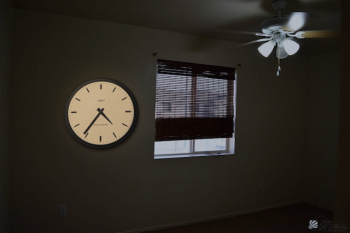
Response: 4:36
